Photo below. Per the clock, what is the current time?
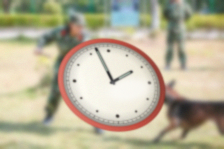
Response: 1:57
